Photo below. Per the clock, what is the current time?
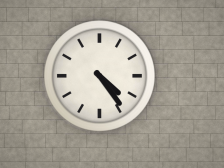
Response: 4:24
